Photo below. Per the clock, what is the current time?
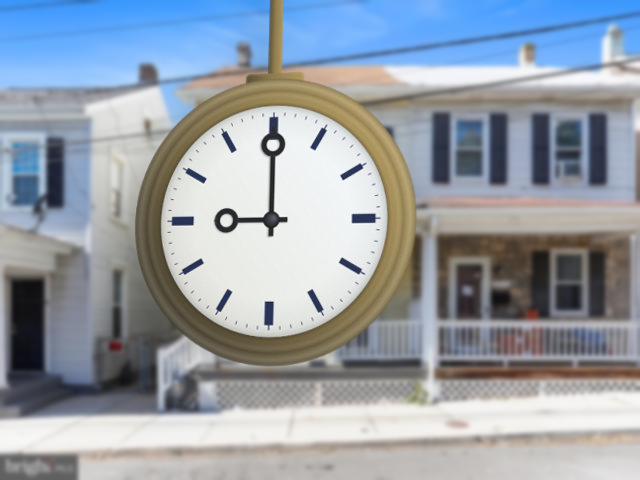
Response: 9:00
